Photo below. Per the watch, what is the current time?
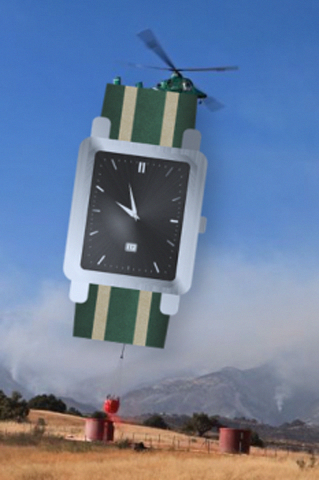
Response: 9:57
